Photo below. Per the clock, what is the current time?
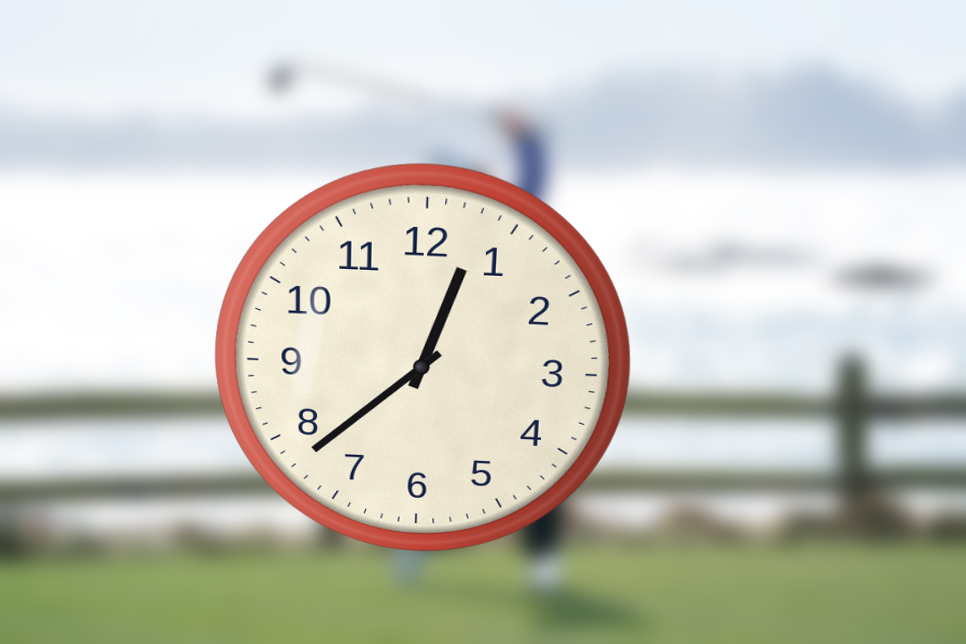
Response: 12:38
